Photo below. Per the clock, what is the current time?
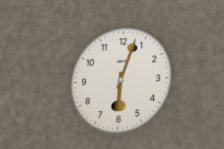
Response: 6:03
